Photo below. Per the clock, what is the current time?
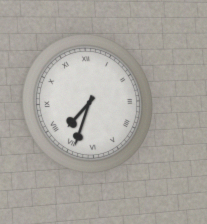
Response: 7:34
